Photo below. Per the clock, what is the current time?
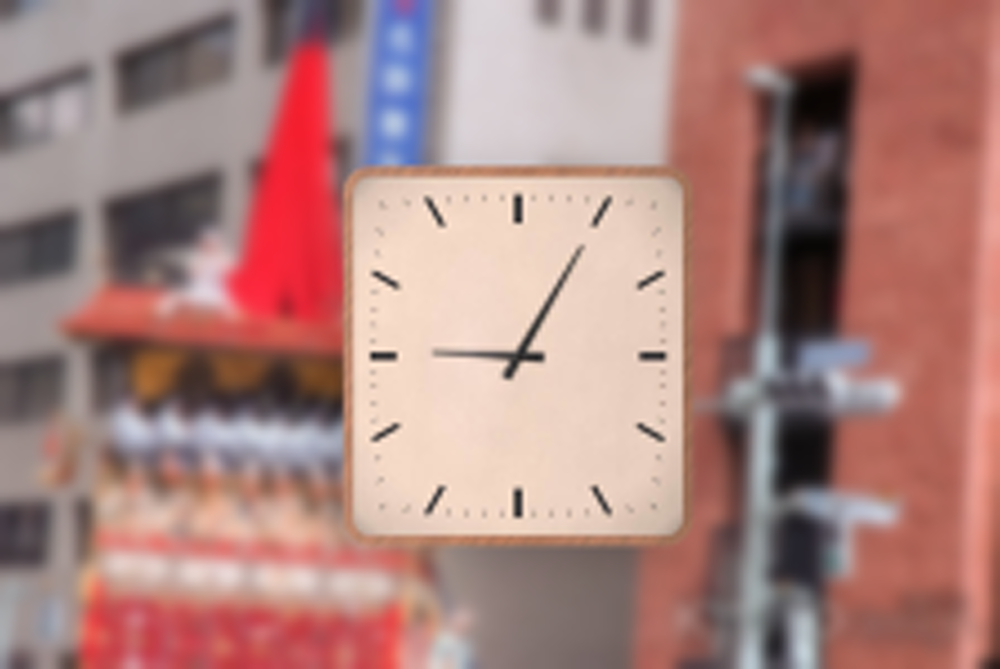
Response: 9:05
